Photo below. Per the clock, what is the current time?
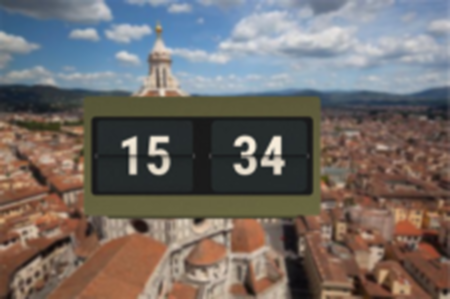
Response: 15:34
